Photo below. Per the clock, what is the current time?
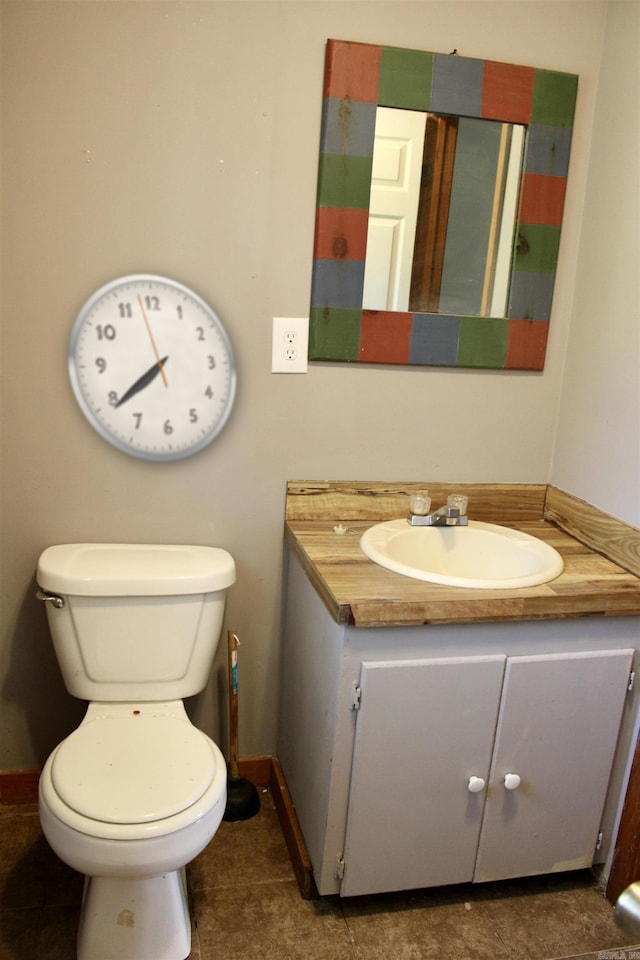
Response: 7:38:58
